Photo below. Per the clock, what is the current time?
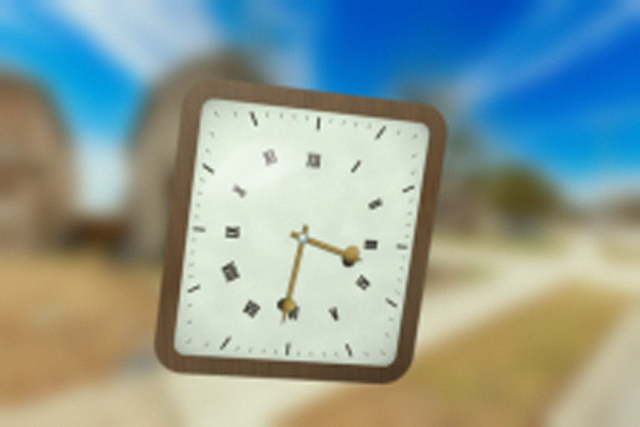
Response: 3:31
